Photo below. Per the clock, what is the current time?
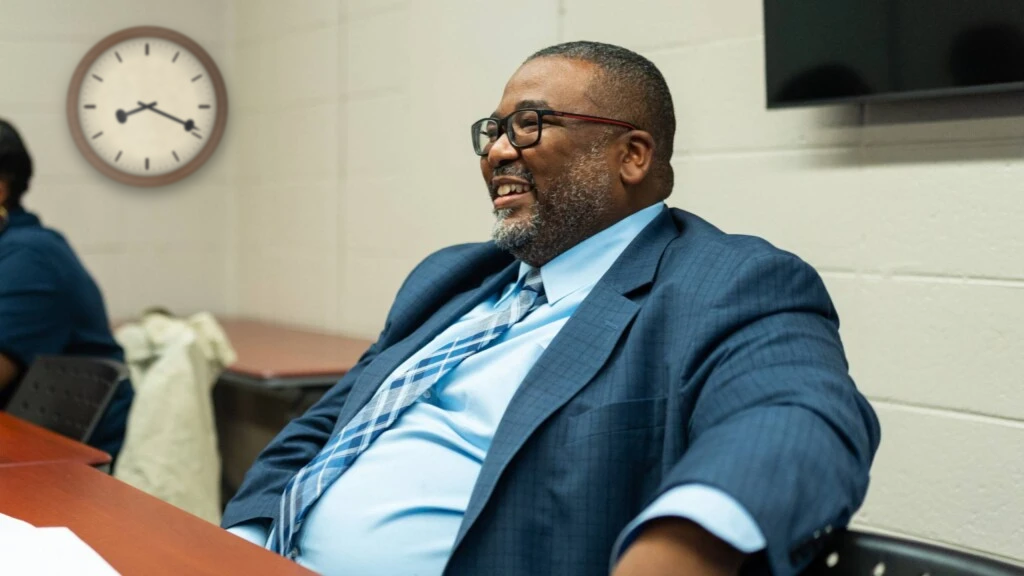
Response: 8:19
